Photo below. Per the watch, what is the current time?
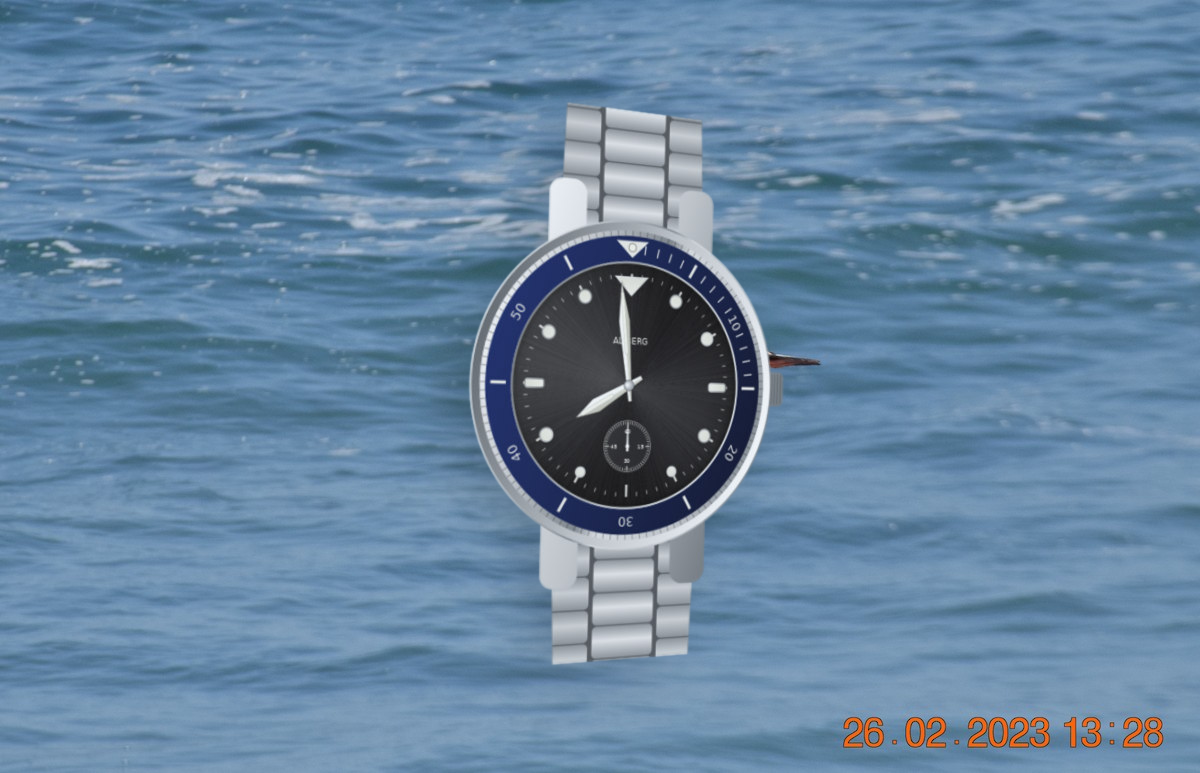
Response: 7:59
